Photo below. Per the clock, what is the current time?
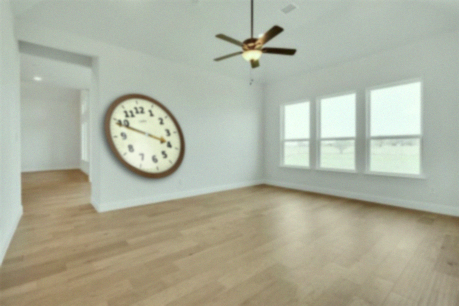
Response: 3:49
